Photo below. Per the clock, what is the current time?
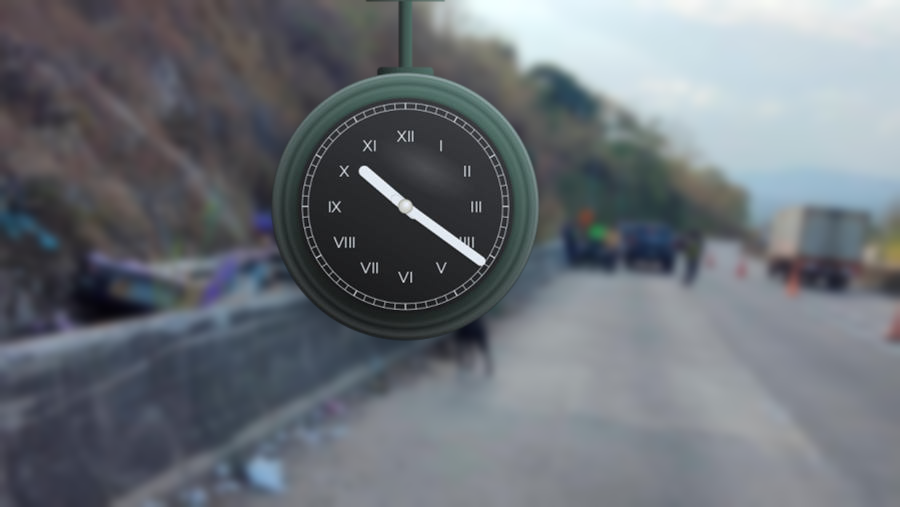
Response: 10:21
